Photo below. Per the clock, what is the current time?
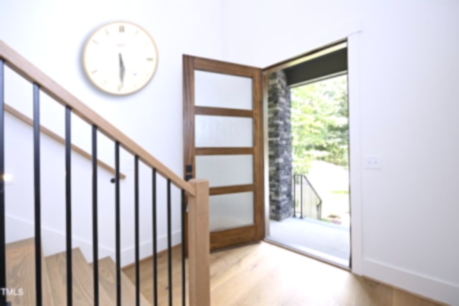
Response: 5:29
